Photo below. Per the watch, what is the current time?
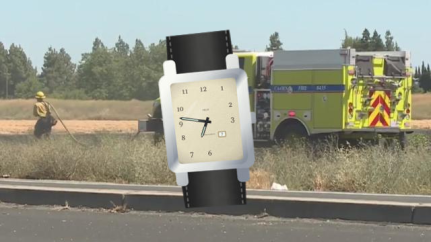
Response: 6:47
